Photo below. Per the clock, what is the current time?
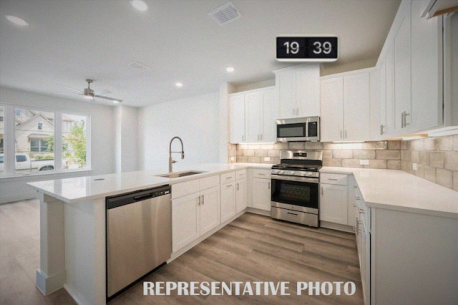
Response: 19:39
